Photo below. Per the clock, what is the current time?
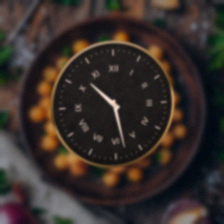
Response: 10:28
